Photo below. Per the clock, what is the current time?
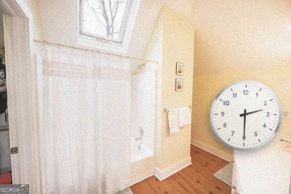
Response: 2:30
